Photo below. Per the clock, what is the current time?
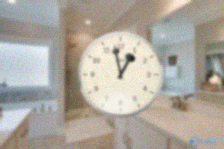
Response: 12:58
